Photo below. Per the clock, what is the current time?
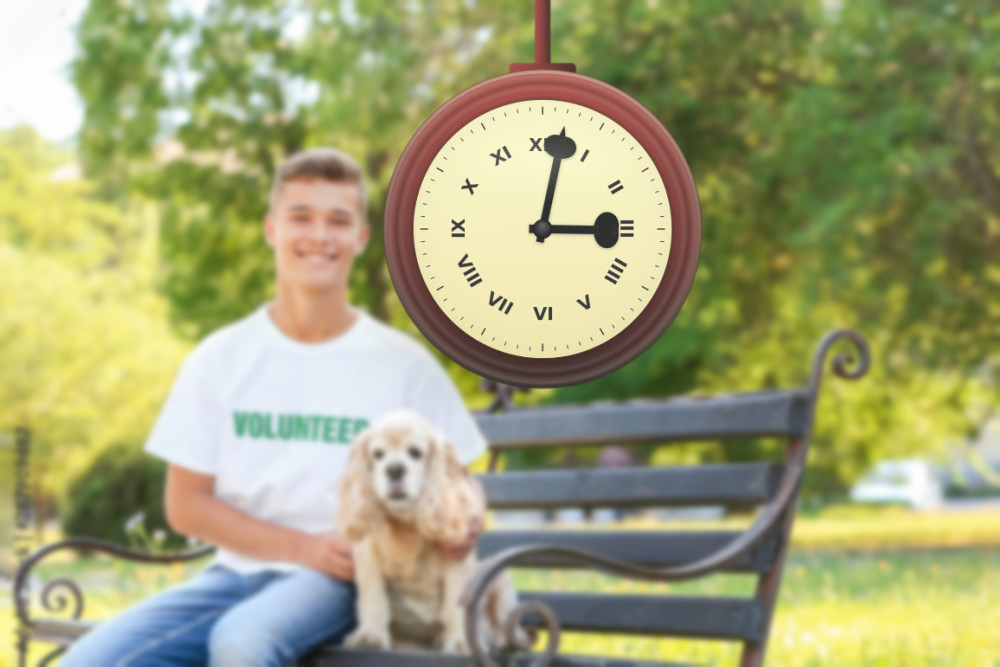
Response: 3:02
